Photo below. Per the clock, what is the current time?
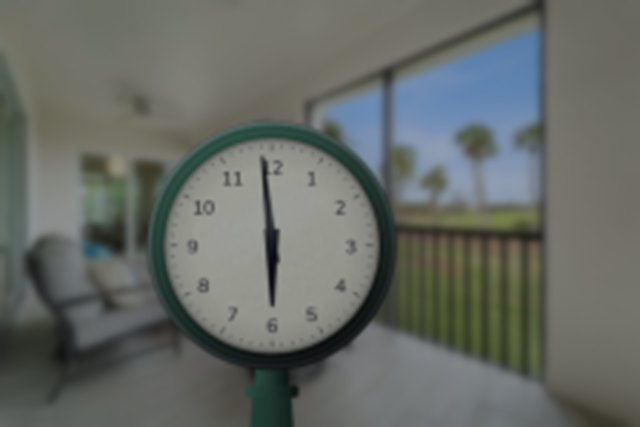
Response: 5:59
